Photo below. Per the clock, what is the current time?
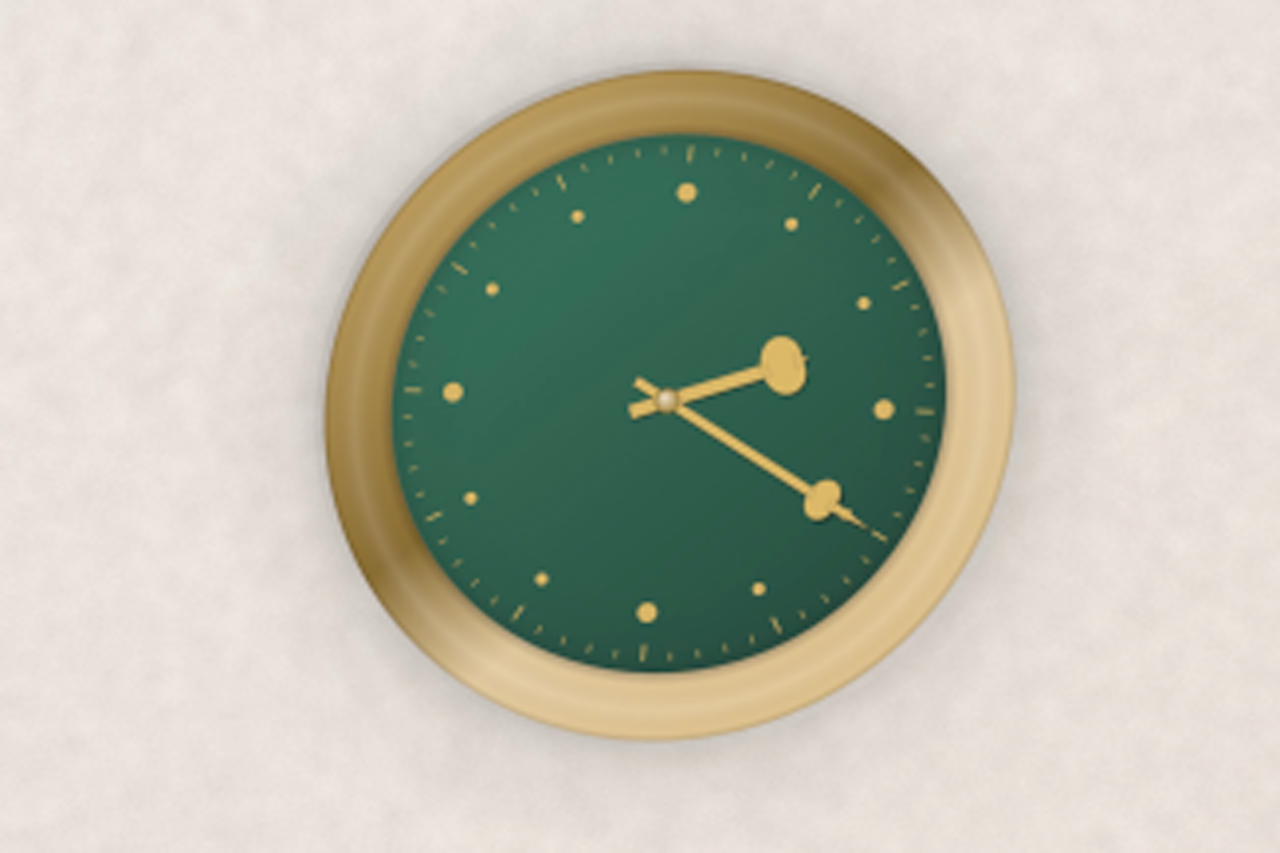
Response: 2:20
